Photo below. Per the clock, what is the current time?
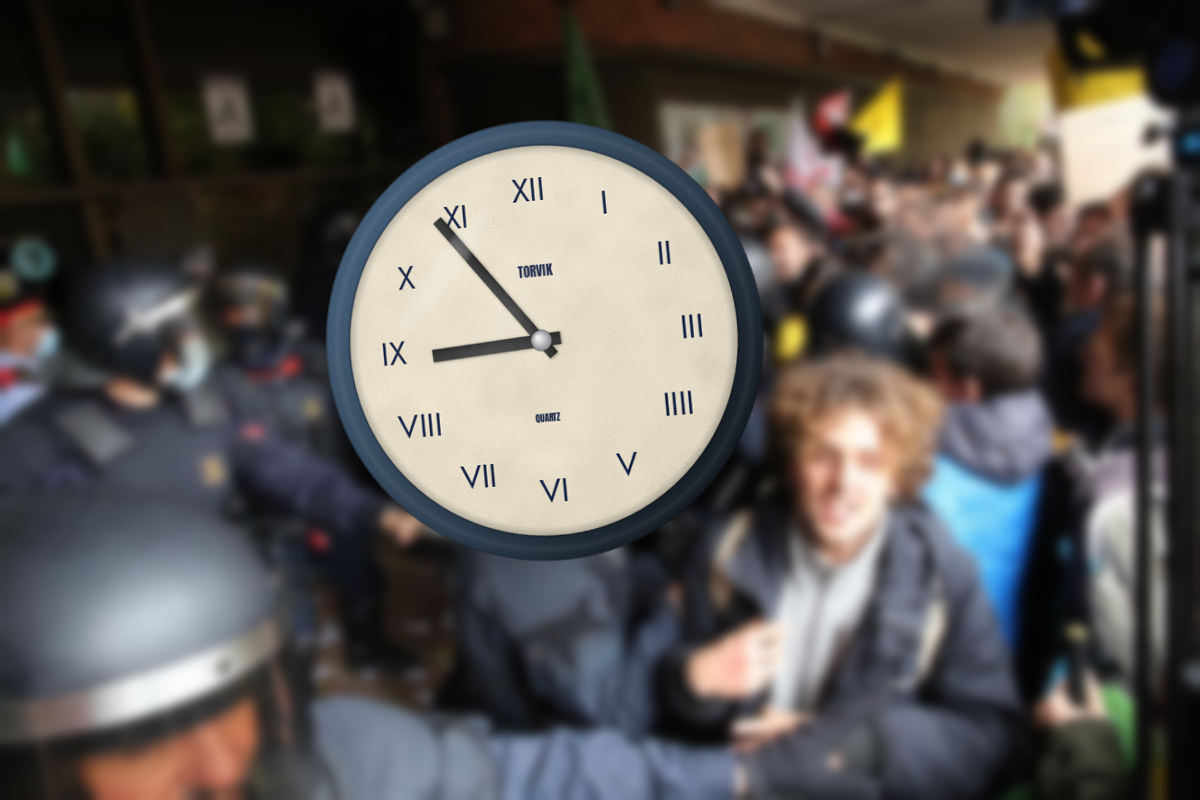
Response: 8:54
